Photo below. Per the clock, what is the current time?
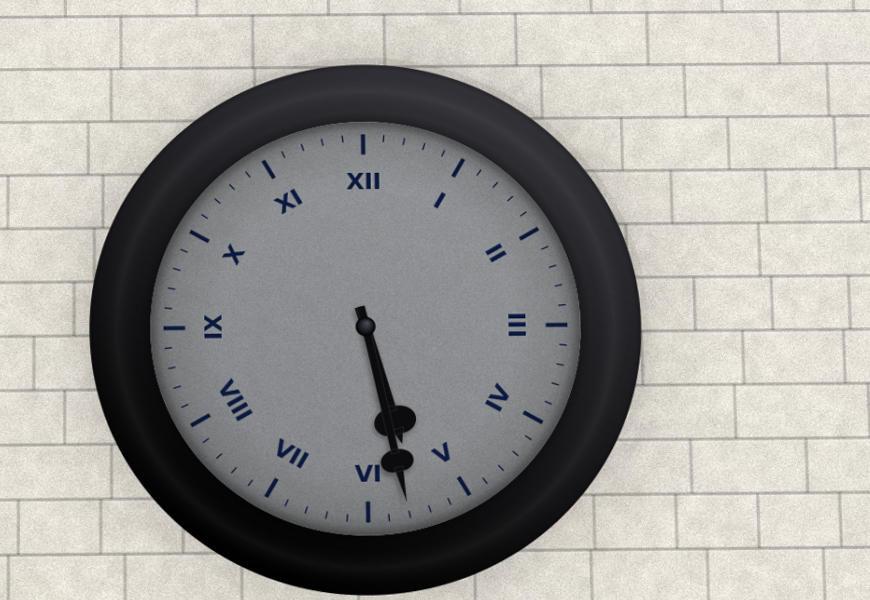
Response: 5:28
